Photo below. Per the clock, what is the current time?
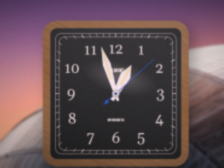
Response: 12:57:08
